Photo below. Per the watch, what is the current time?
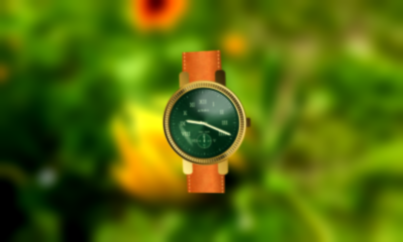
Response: 9:19
